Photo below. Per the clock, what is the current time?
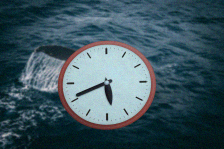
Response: 5:41
